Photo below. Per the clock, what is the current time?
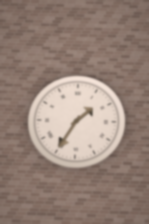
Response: 1:35
